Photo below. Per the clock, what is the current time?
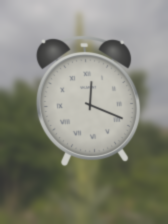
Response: 12:19
